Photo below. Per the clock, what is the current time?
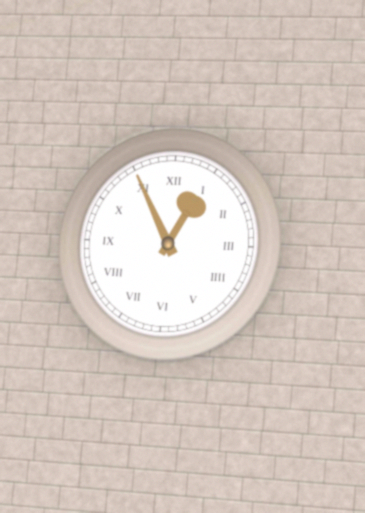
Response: 12:55
